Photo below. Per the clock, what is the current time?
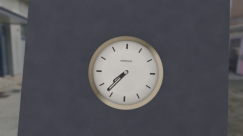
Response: 7:37
